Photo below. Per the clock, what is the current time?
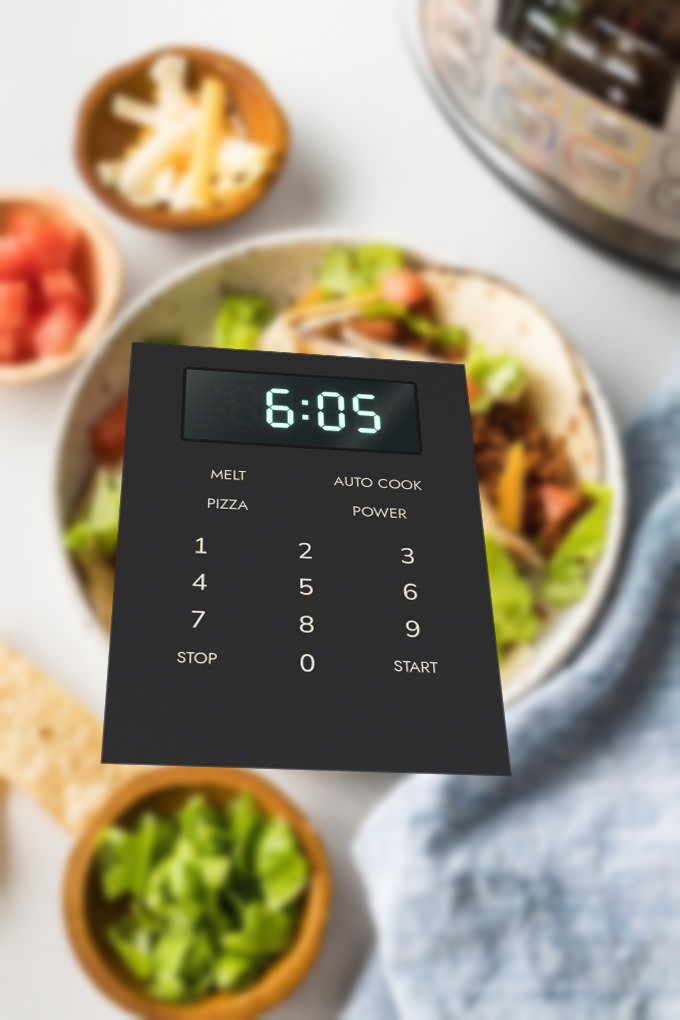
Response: 6:05
